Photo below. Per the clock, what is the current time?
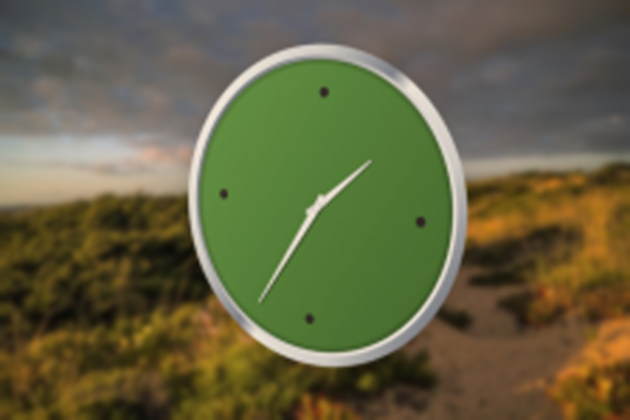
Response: 1:35
